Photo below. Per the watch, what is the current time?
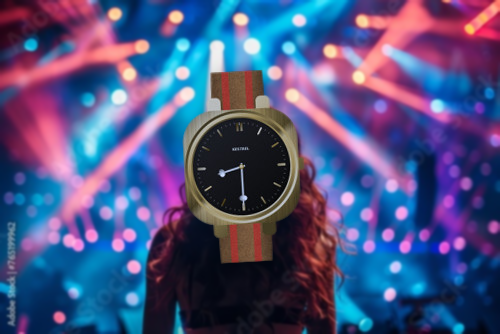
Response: 8:30
